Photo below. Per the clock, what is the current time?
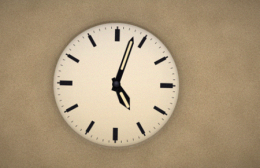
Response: 5:03
